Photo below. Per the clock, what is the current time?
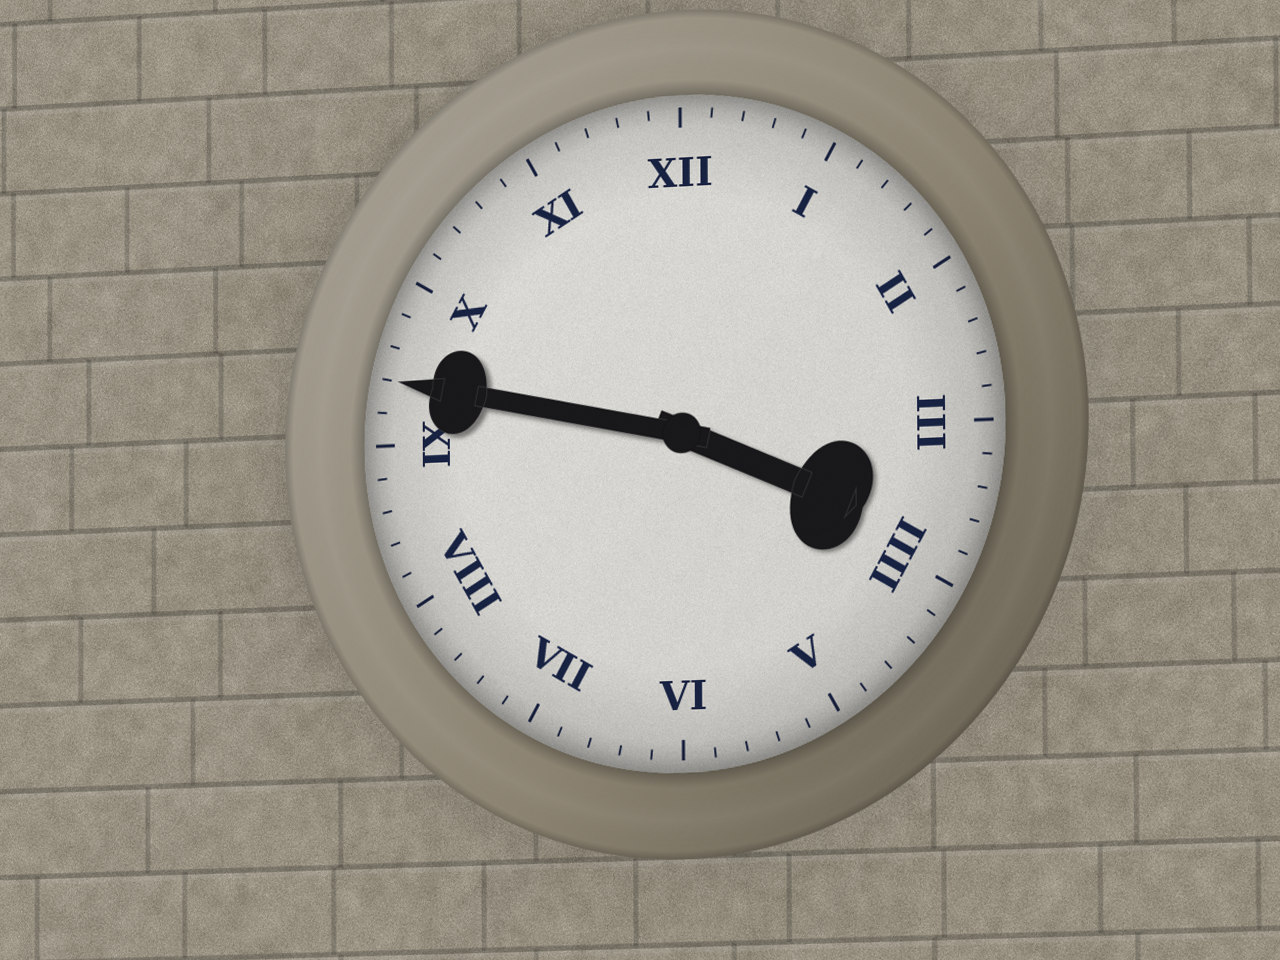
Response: 3:47
